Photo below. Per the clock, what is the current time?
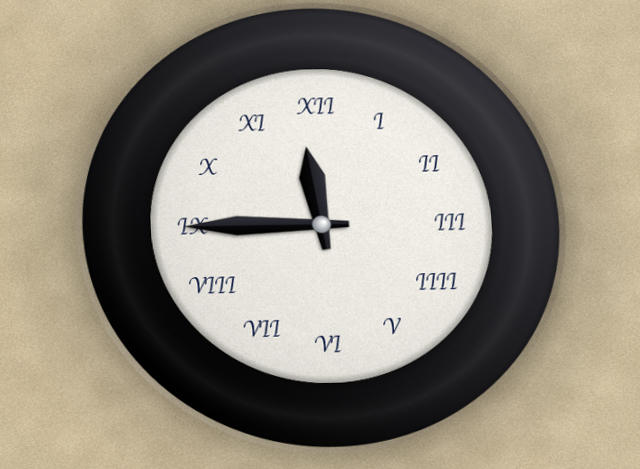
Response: 11:45
